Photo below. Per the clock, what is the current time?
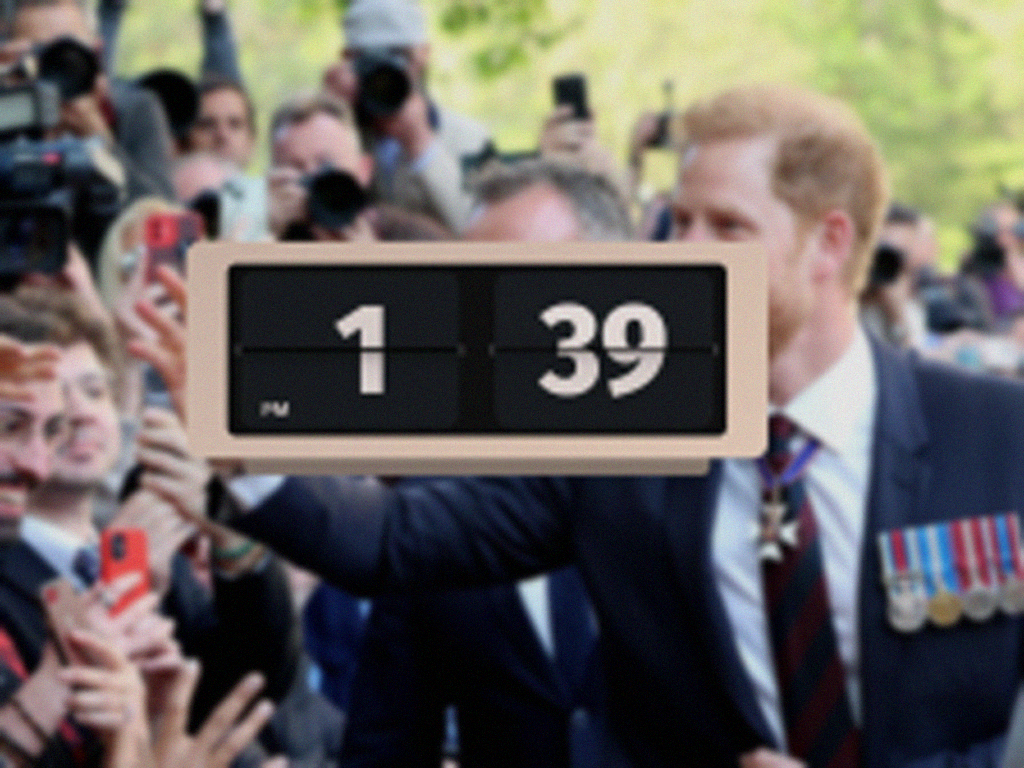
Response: 1:39
